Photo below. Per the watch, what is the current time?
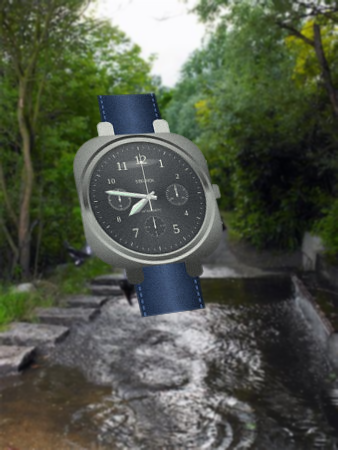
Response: 7:47
